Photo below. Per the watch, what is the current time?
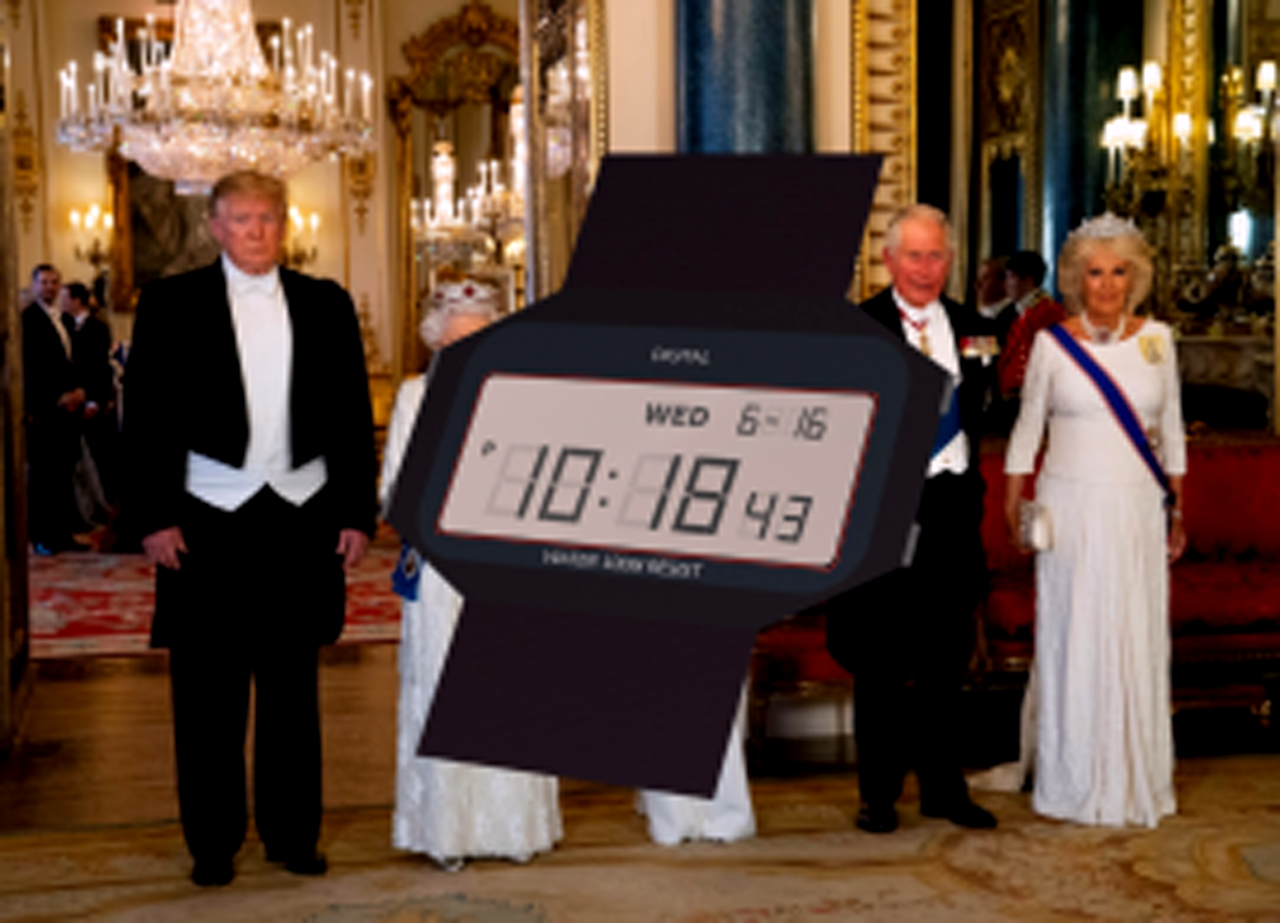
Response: 10:18:43
